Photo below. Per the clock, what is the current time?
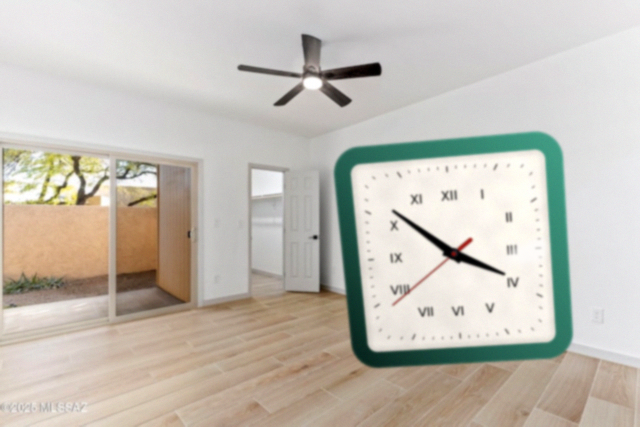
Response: 3:51:39
